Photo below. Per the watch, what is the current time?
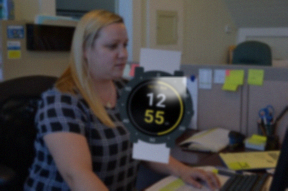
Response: 12:55
